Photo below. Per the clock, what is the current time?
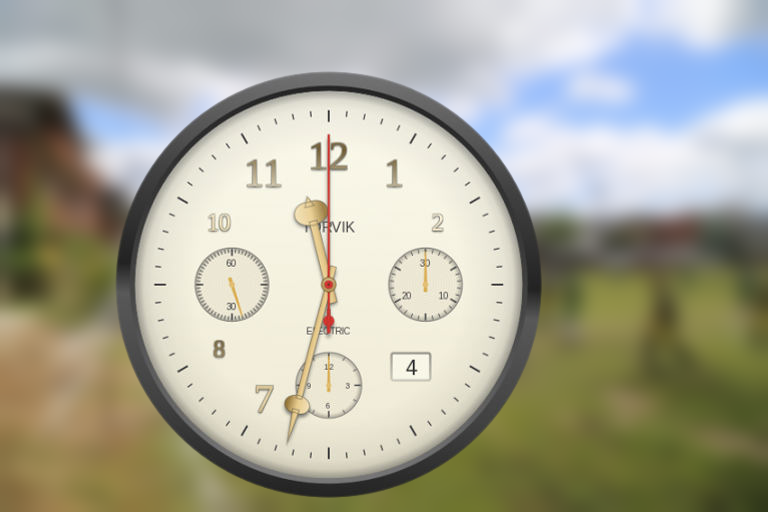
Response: 11:32:27
